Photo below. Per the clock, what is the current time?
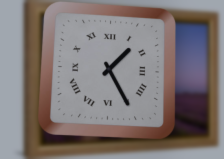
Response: 1:25
